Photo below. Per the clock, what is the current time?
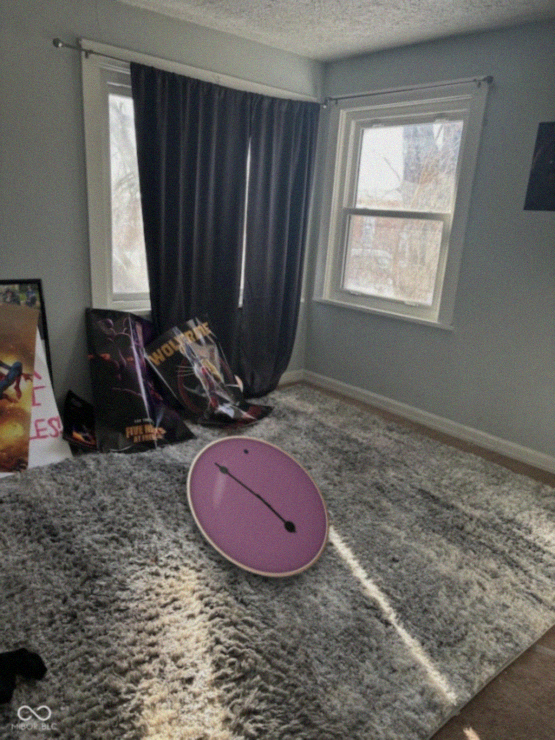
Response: 4:53
